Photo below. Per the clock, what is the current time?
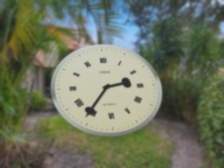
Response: 2:36
